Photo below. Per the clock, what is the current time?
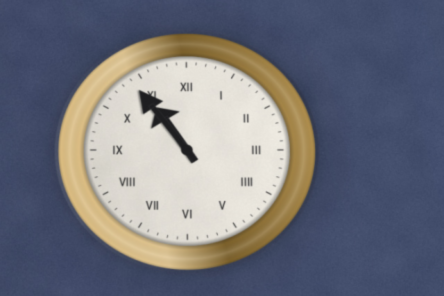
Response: 10:54
